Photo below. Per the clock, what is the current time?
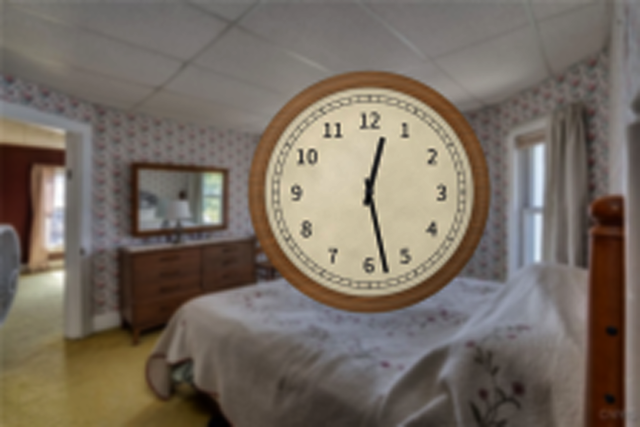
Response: 12:28
